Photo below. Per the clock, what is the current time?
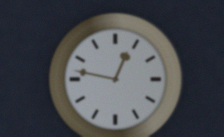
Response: 12:47
